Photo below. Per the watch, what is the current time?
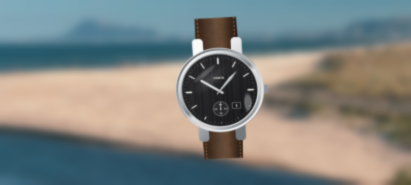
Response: 10:07
